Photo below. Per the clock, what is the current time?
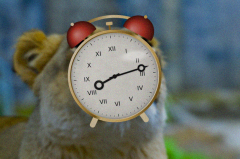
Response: 8:13
